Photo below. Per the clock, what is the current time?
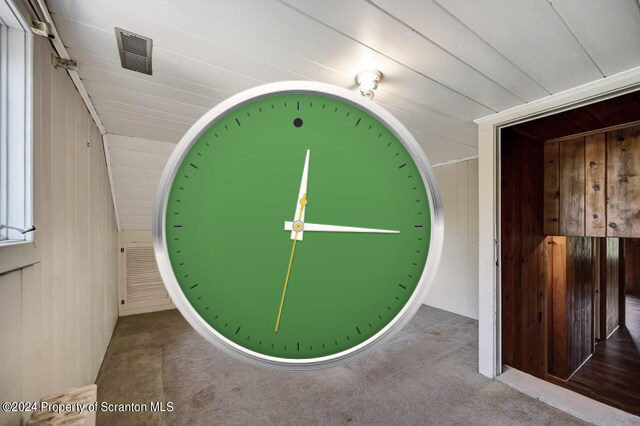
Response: 12:15:32
